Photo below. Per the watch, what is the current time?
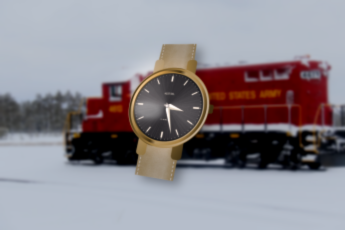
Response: 3:27
